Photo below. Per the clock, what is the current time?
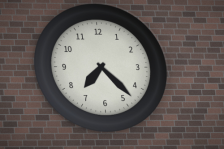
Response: 7:23
